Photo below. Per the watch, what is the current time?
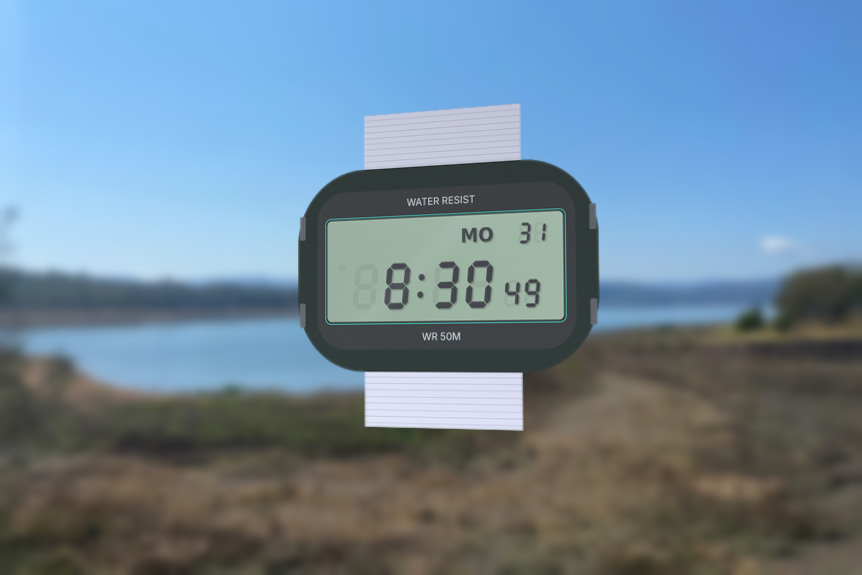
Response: 8:30:49
